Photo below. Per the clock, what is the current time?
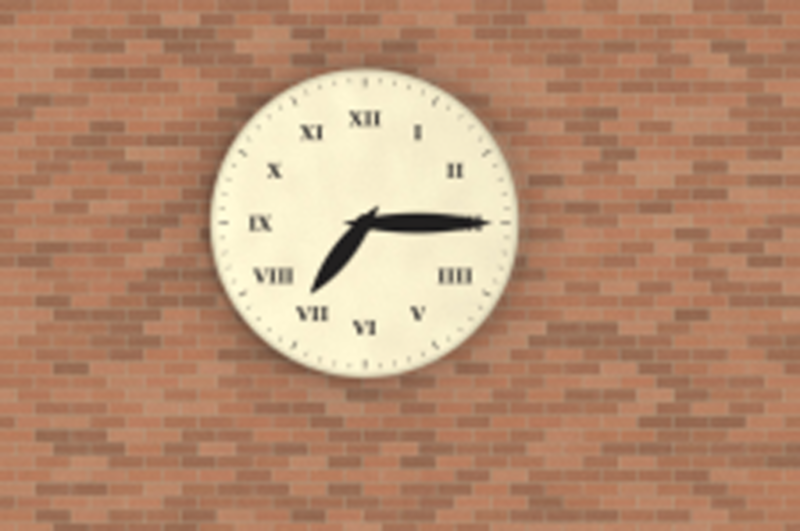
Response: 7:15
